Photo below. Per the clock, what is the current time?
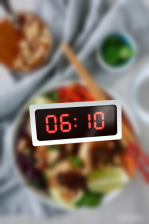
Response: 6:10
